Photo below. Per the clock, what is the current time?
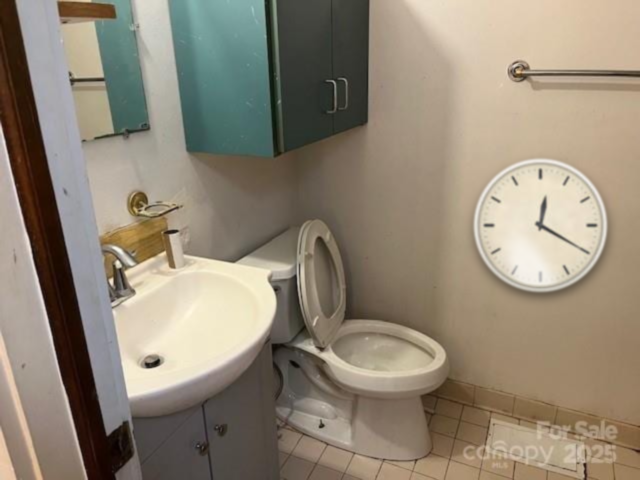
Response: 12:20
